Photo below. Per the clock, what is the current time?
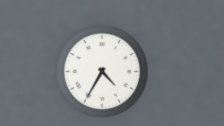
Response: 4:35
